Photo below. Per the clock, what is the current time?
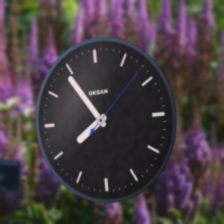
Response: 7:54:08
